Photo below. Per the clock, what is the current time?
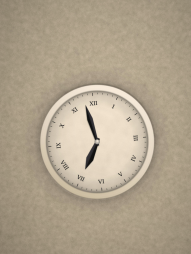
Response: 6:58
